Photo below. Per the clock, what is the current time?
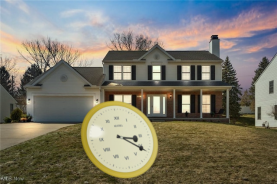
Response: 3:21
